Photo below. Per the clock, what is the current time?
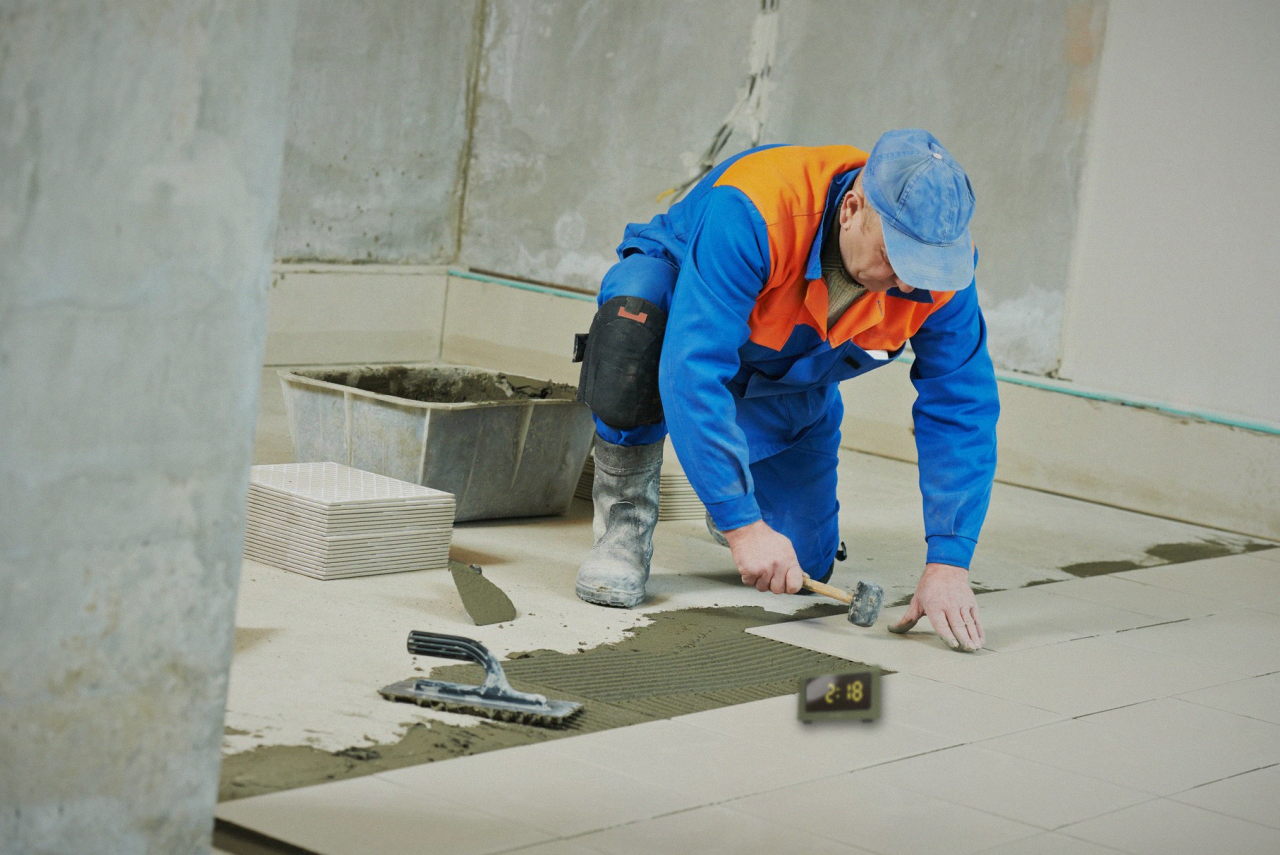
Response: 2:18
